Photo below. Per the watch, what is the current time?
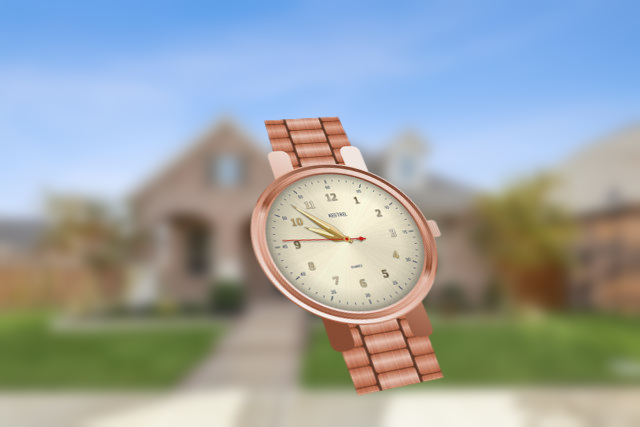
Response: 9:52:46
